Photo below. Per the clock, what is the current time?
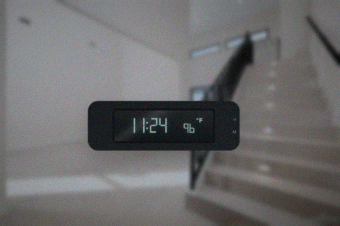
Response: 11:24
